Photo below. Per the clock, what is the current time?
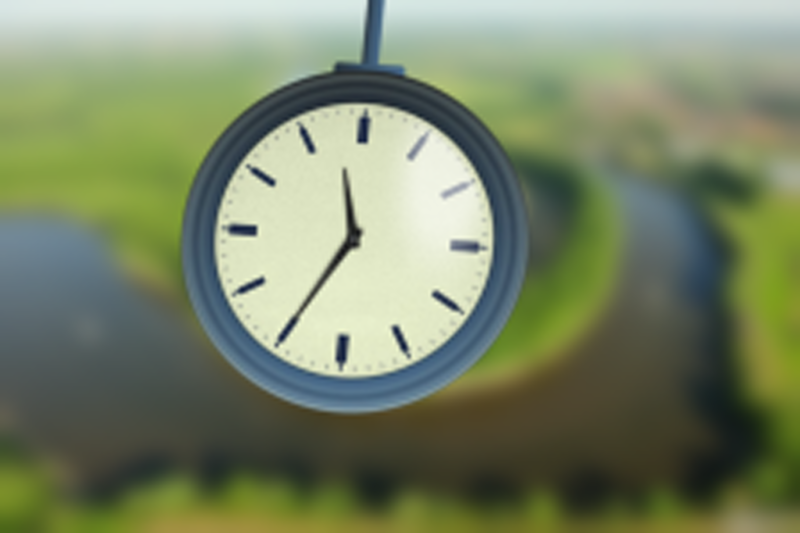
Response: 11:35
